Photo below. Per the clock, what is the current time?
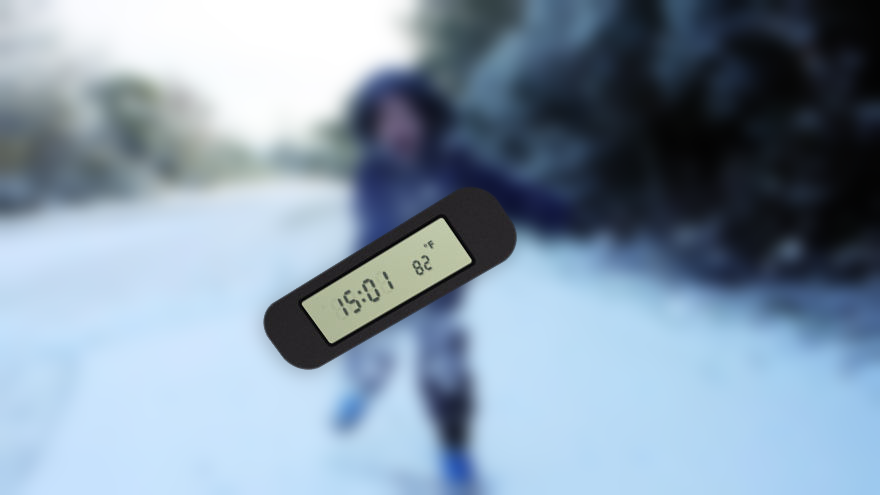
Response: 15:01
